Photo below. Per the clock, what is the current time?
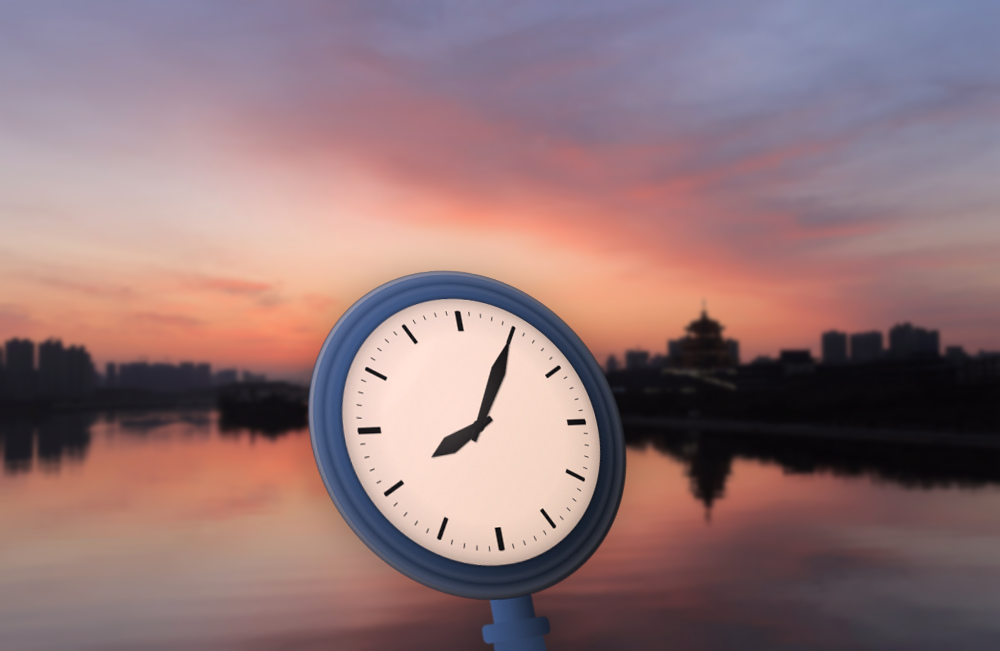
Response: 8:05
